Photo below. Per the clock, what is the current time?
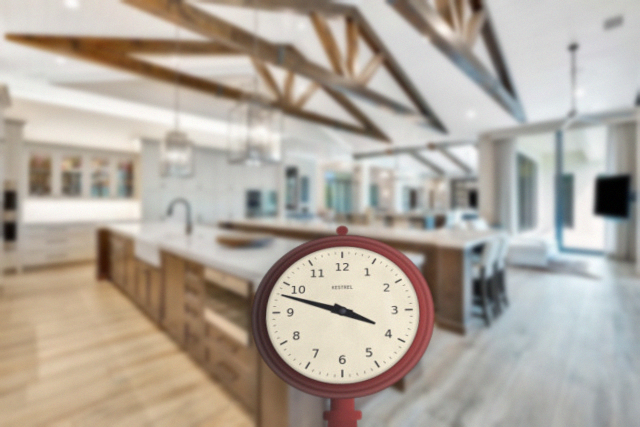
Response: 3:48
